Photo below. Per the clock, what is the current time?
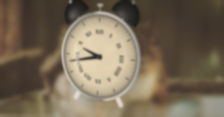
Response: 9:43
